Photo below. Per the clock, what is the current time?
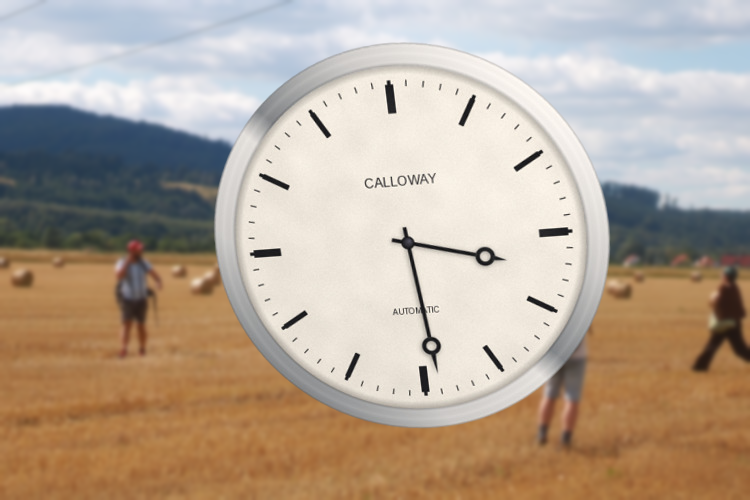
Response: 3:29
